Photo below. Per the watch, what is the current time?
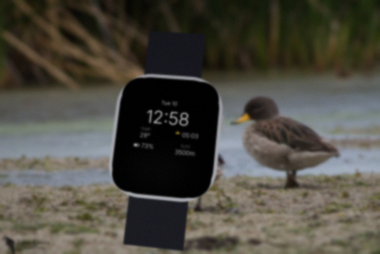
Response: 12:58
